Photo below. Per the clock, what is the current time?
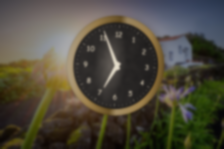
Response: 6:56
